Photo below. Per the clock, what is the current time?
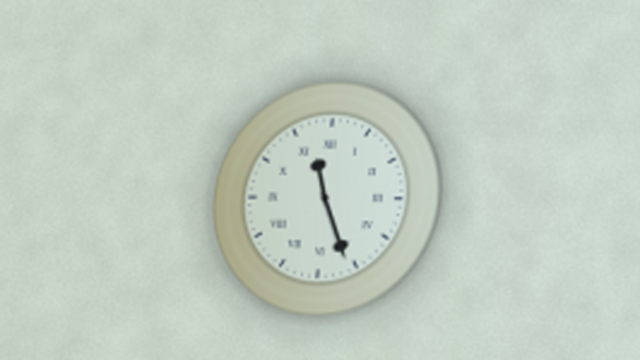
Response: 11:26
